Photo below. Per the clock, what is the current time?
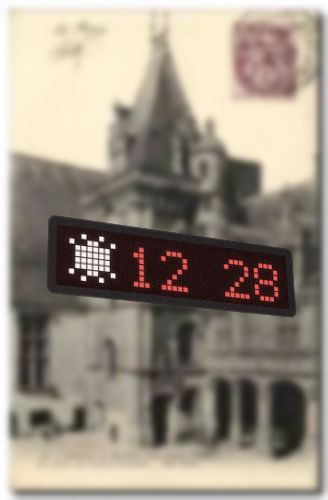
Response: 12:28
